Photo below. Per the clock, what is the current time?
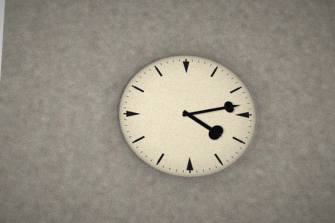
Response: 4:13
